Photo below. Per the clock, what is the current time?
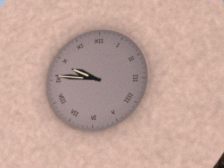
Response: 9:46
